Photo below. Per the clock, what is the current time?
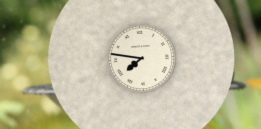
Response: 7:47
